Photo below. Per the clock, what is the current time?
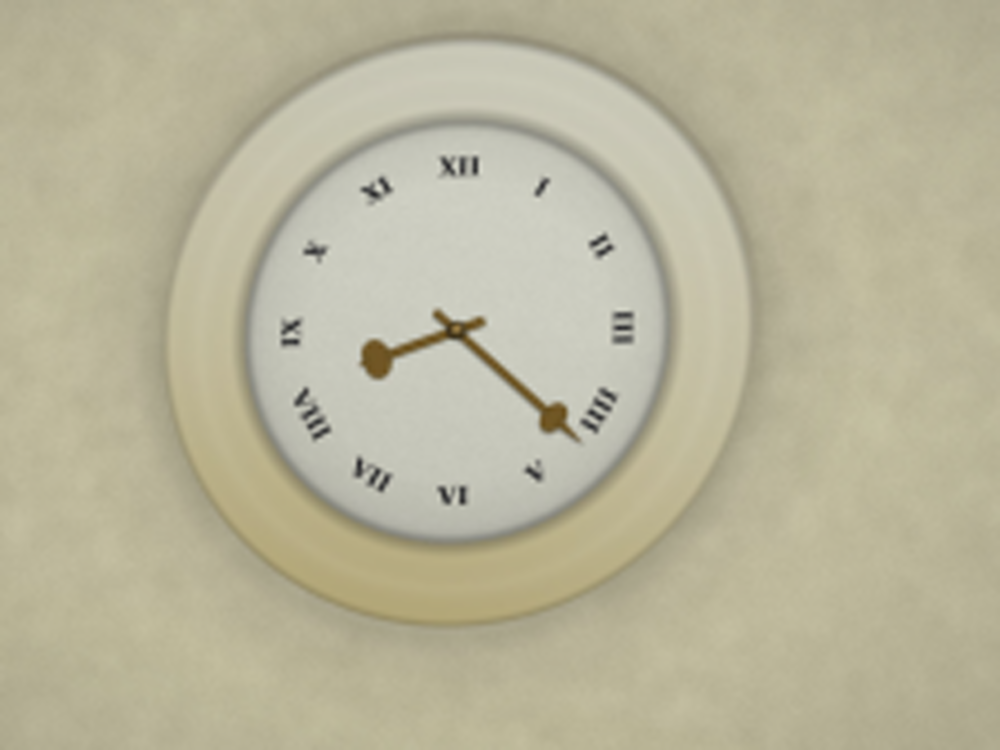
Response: 8:22
